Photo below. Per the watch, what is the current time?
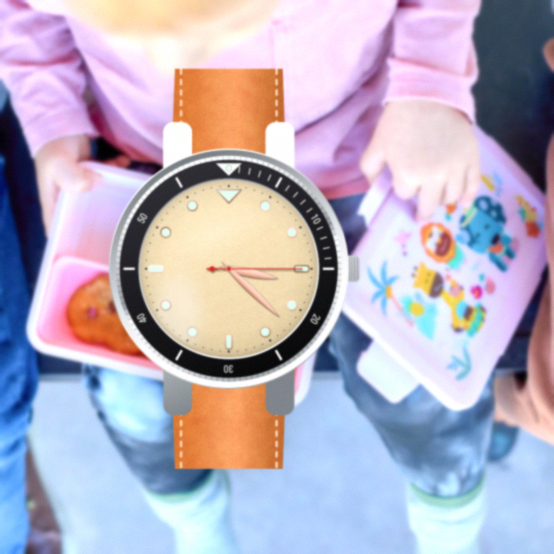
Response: 3:22:15
